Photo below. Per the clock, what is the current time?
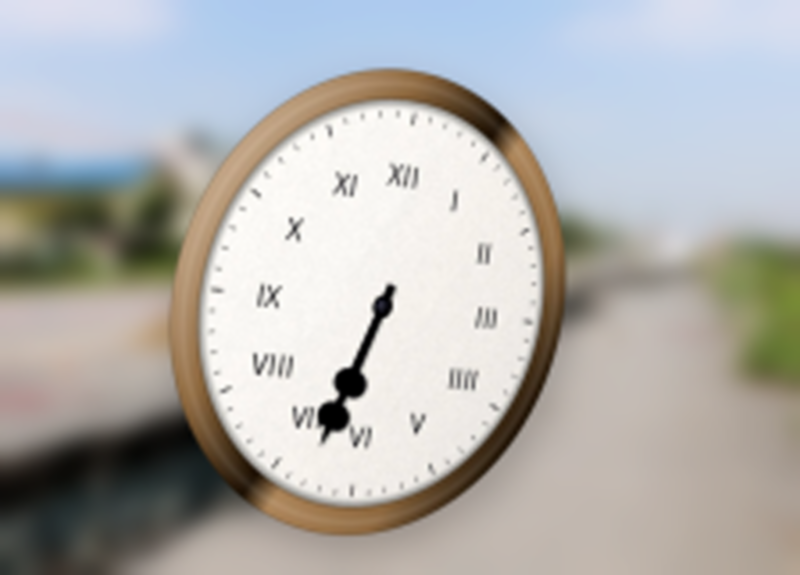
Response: 6:33
